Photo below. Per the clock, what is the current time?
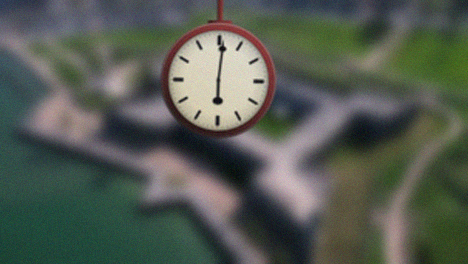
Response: 6:01
